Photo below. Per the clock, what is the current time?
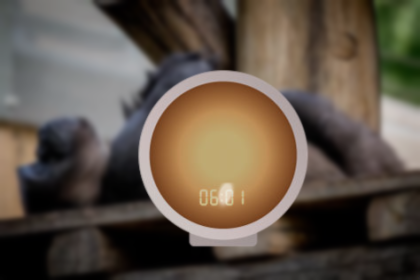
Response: 6:01
